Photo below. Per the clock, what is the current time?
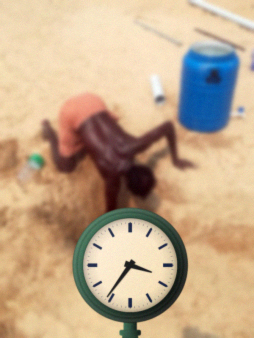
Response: 3:36
